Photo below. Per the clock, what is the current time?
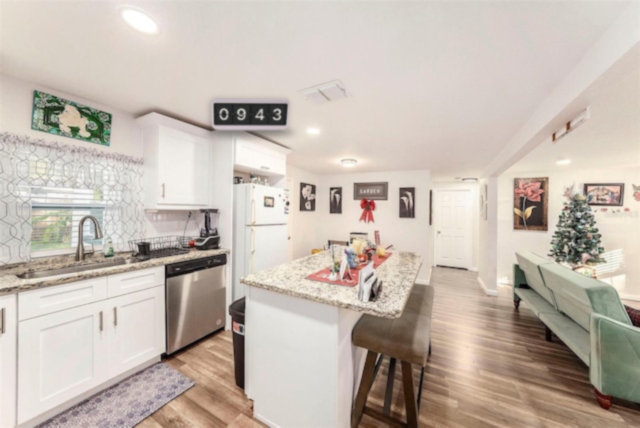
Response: 9:43
